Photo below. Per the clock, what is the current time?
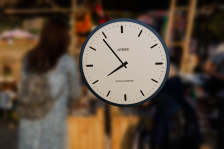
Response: 7:54
